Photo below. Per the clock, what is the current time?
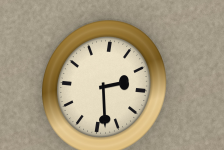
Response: 2:28
